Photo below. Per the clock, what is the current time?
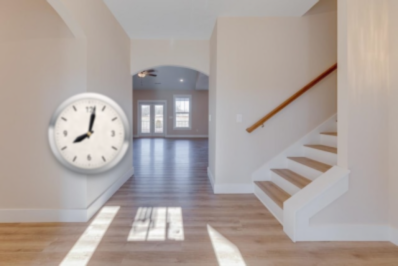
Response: 8:02
